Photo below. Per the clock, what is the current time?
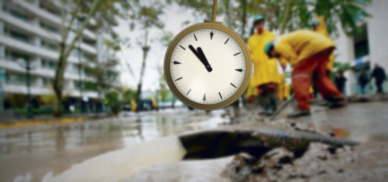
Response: 10:52
